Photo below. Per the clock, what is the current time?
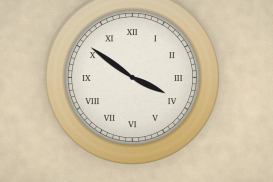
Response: 3:51
